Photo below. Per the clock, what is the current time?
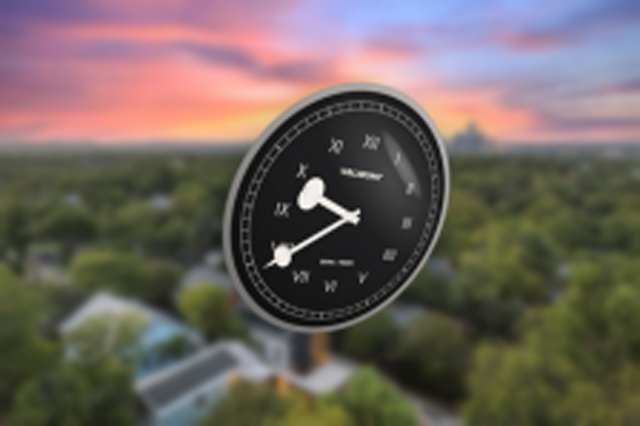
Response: 9:39
